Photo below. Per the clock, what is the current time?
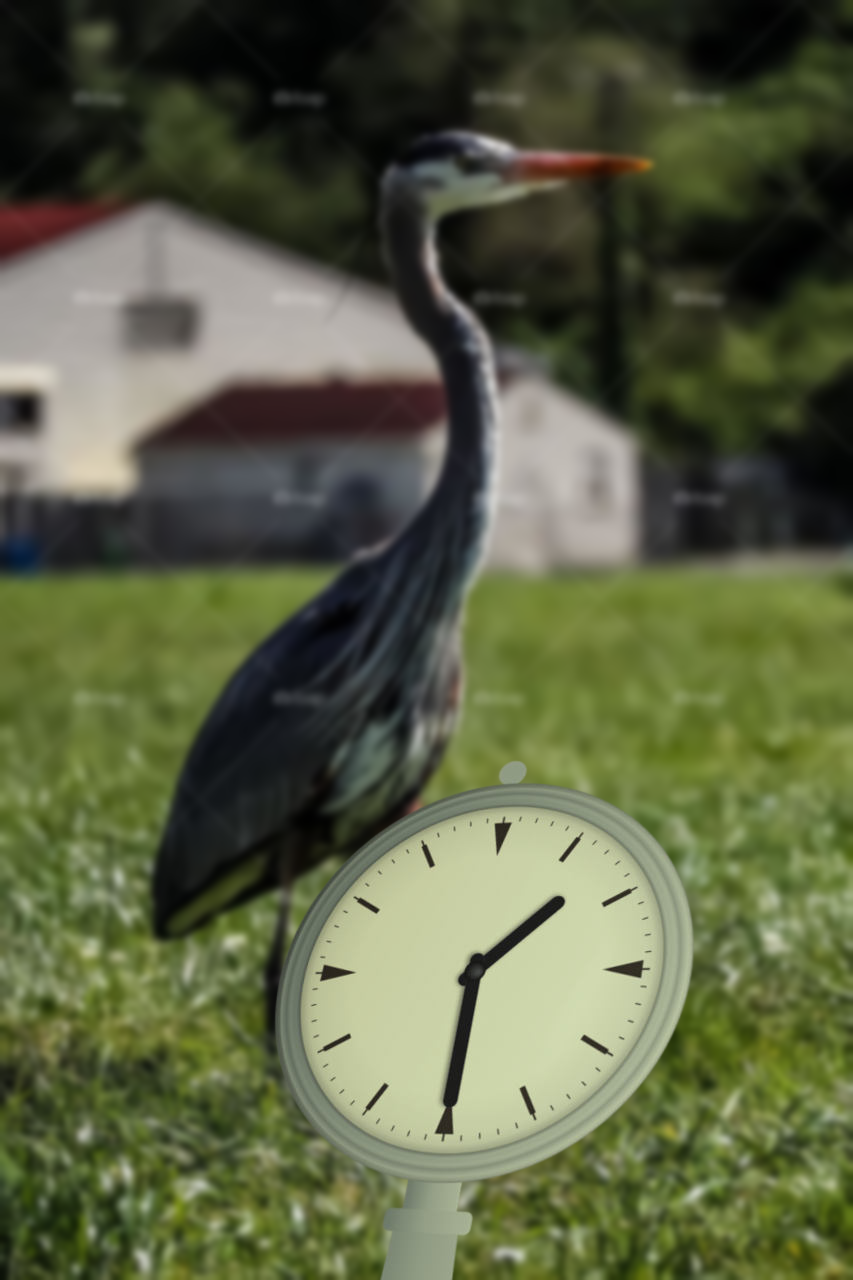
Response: 1:30
